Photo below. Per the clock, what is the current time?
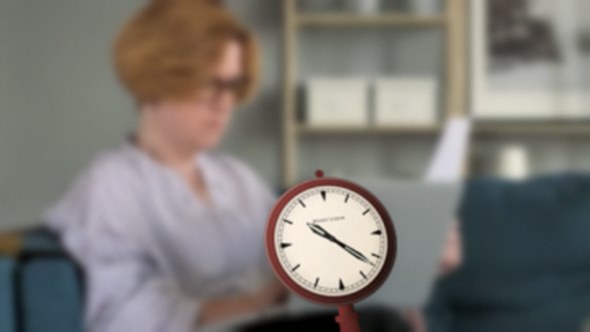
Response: 10:22
